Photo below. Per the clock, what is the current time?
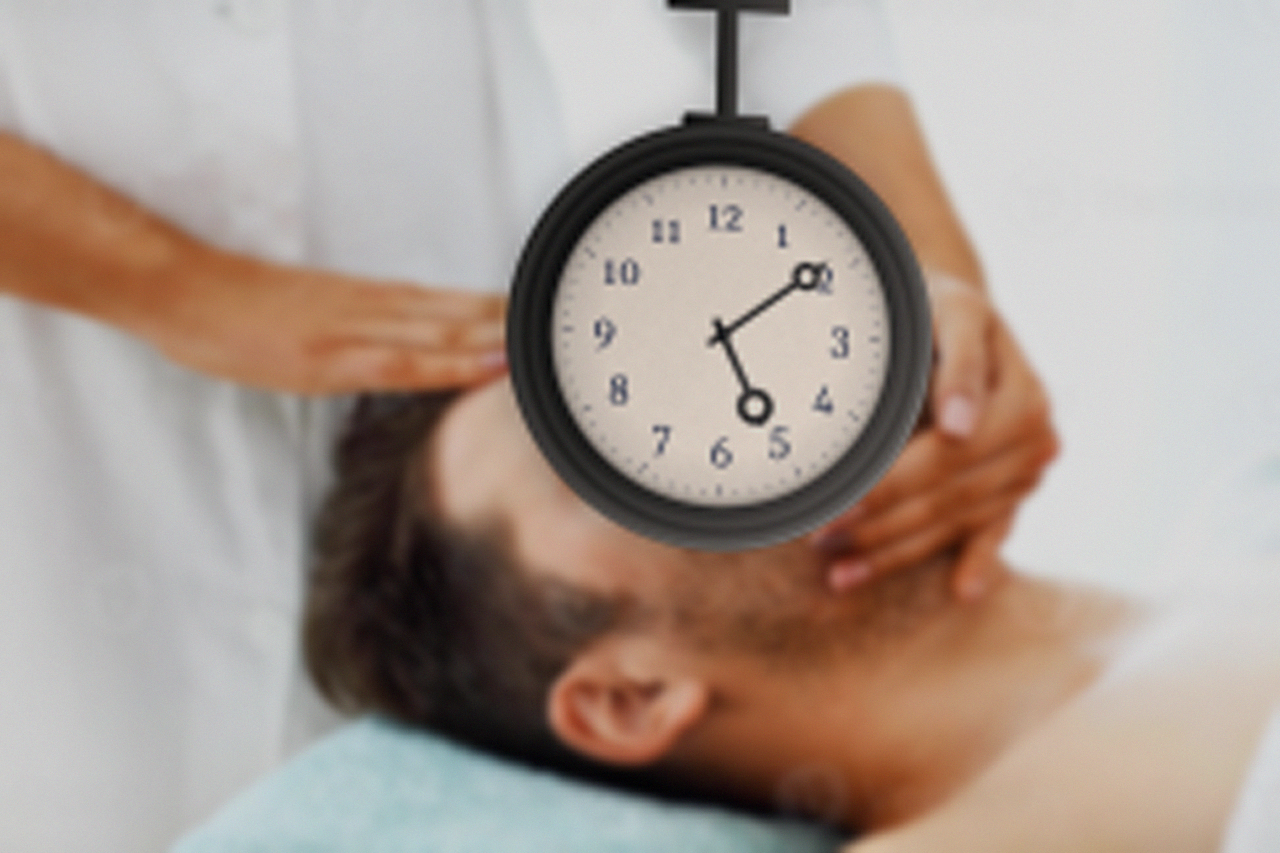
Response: 5:09
